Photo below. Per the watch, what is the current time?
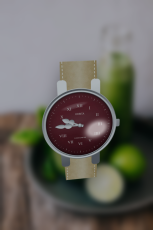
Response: 9:45
